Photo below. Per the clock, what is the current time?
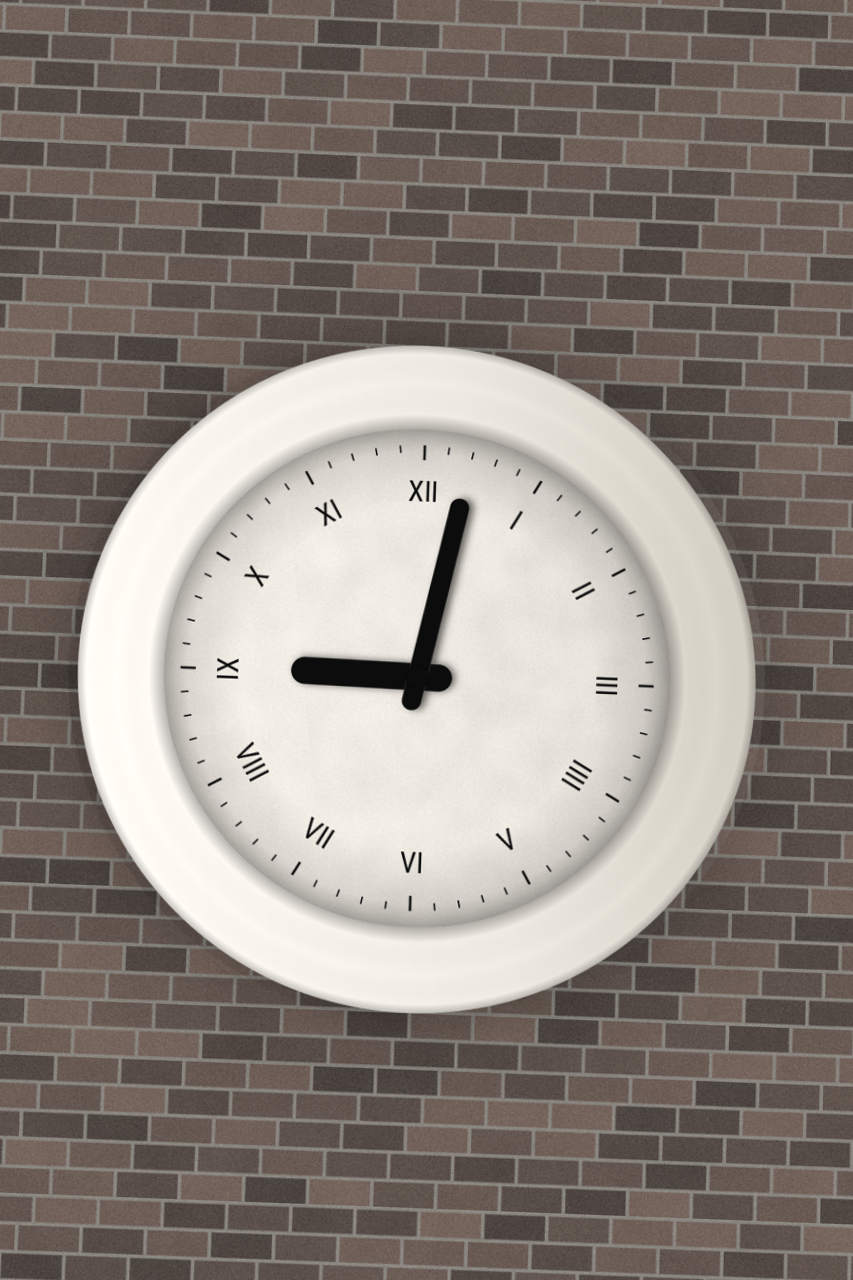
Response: 9:02
